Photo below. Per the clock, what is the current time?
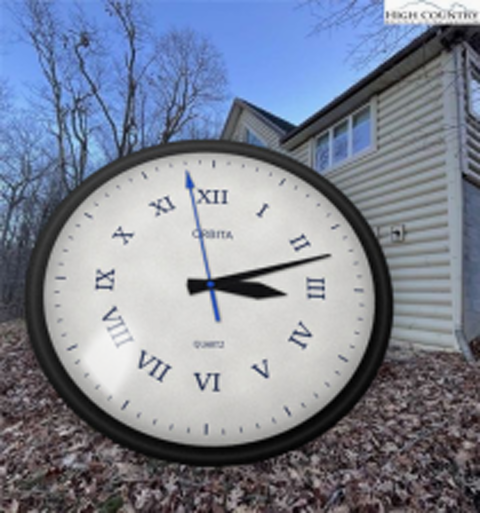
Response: 3:11:58
